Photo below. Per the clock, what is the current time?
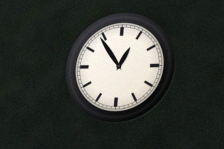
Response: 12:54
